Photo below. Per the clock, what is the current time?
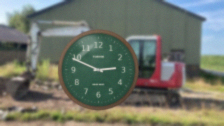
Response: 2:49
